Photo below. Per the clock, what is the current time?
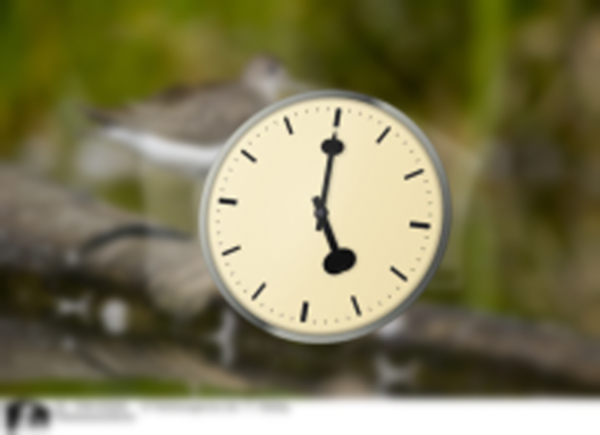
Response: 5:00
